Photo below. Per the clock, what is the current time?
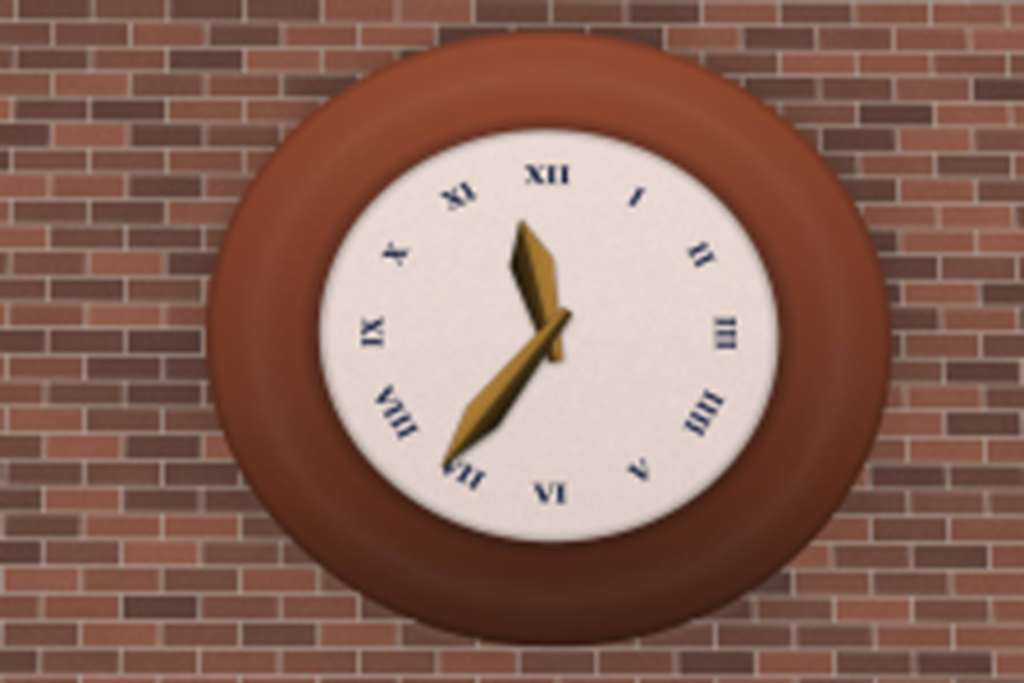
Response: 11:36
